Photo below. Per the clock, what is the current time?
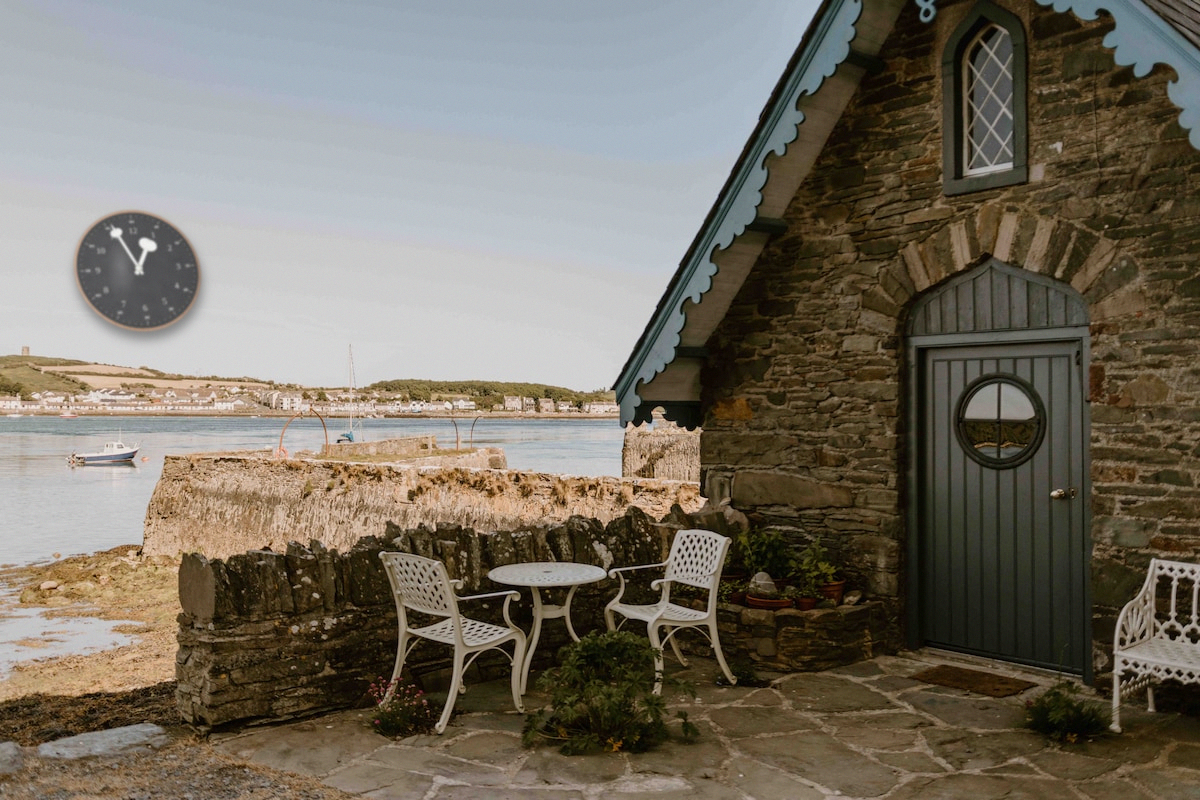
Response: 12:56
